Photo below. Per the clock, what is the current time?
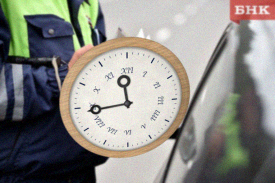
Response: 11:44
